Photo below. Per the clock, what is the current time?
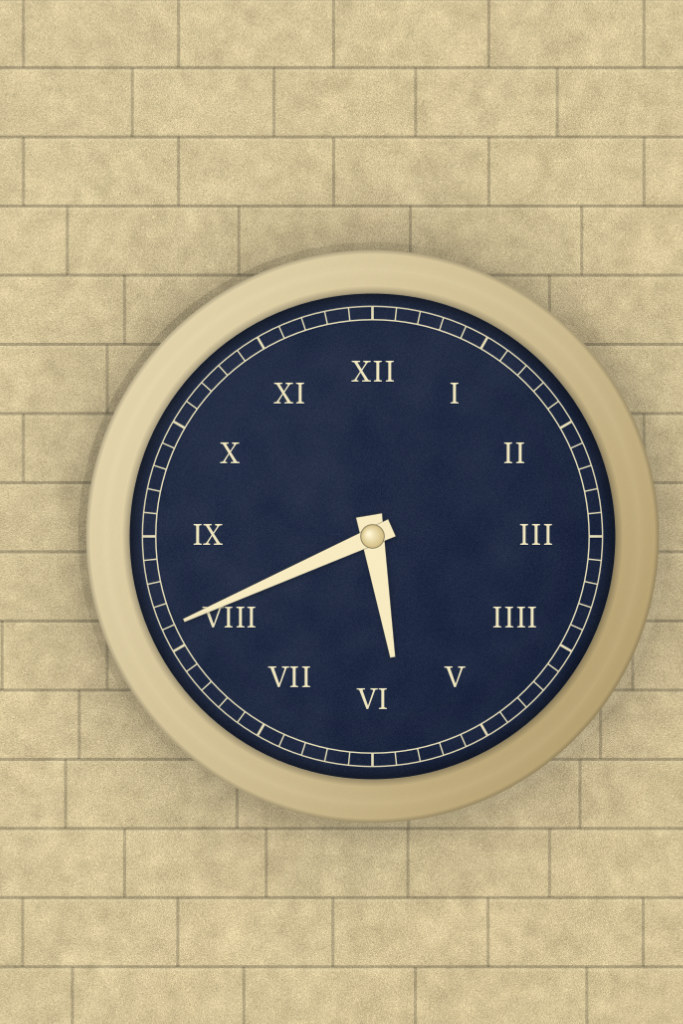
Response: 5:41
